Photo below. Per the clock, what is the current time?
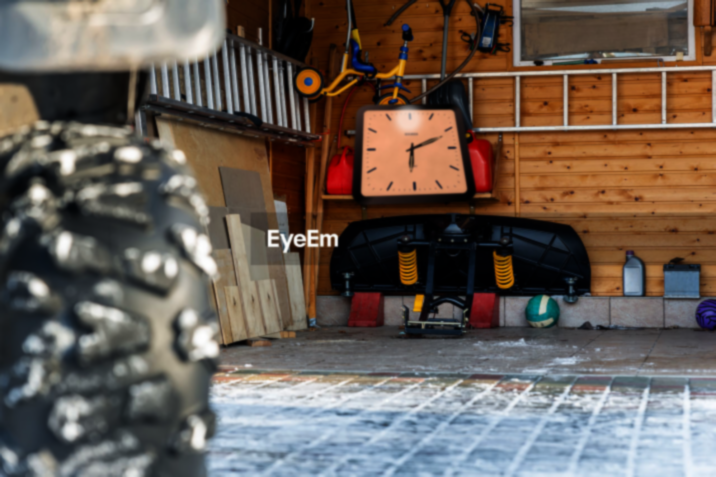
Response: 6:11
